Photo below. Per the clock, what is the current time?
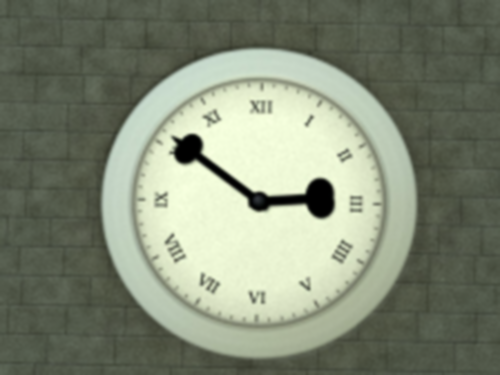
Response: 2:51
